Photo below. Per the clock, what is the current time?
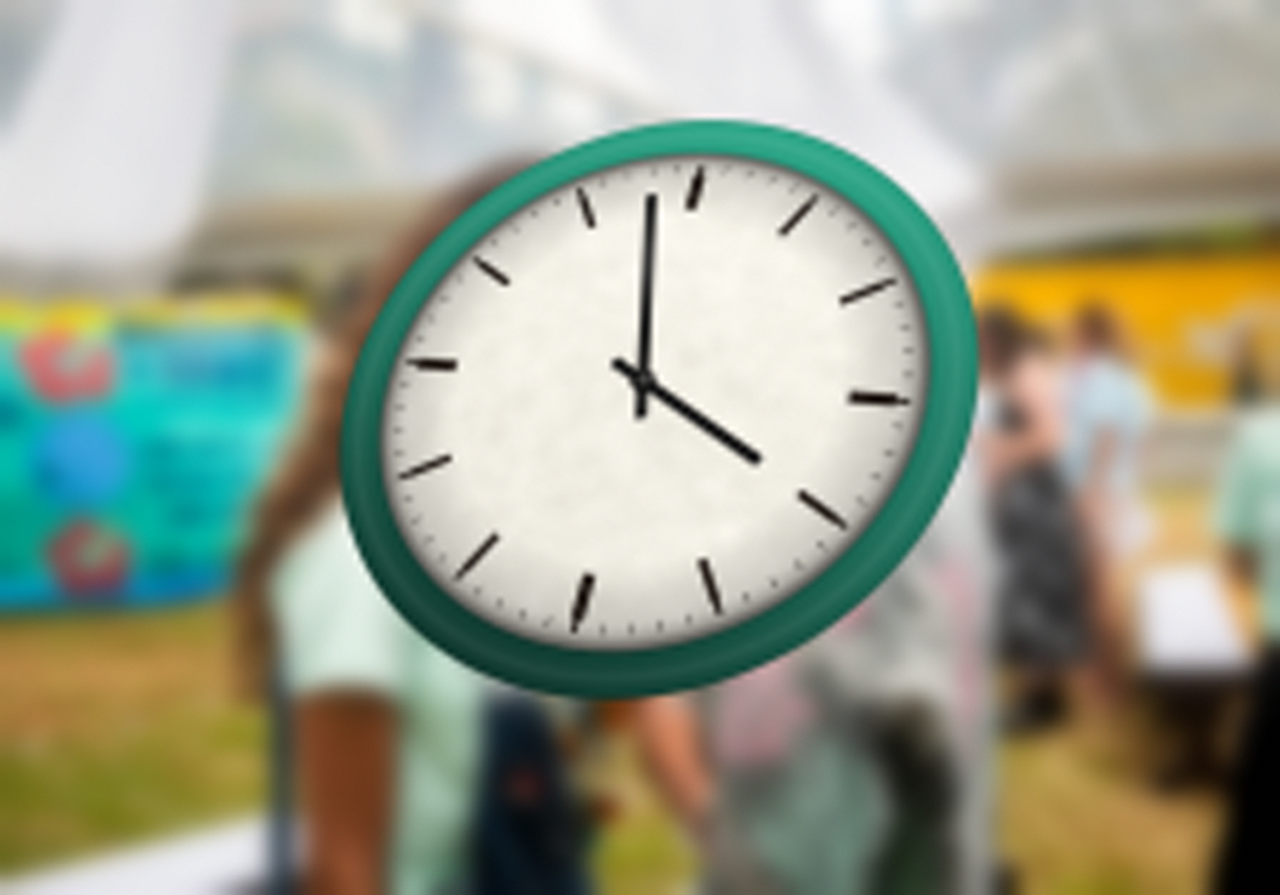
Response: 3:58
